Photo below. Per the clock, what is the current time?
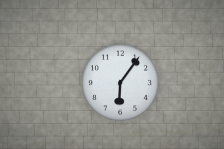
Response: 6:06
